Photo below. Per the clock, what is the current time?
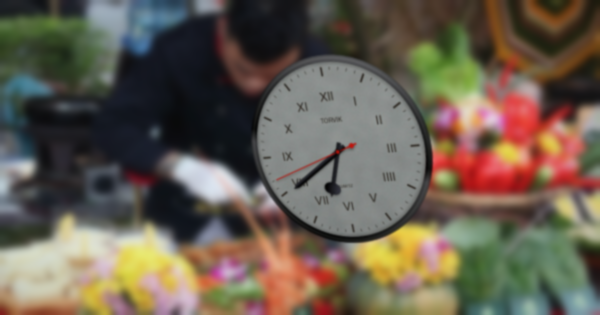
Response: 6:39:42
